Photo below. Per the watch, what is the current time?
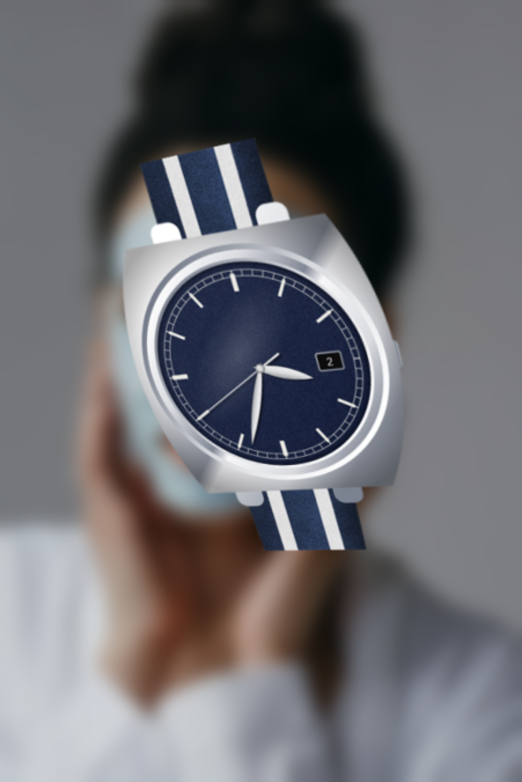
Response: 3:33:40
